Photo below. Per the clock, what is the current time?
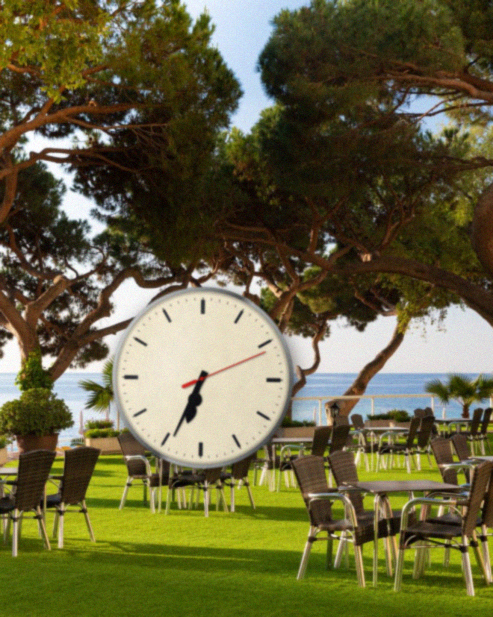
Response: 6:34:11
